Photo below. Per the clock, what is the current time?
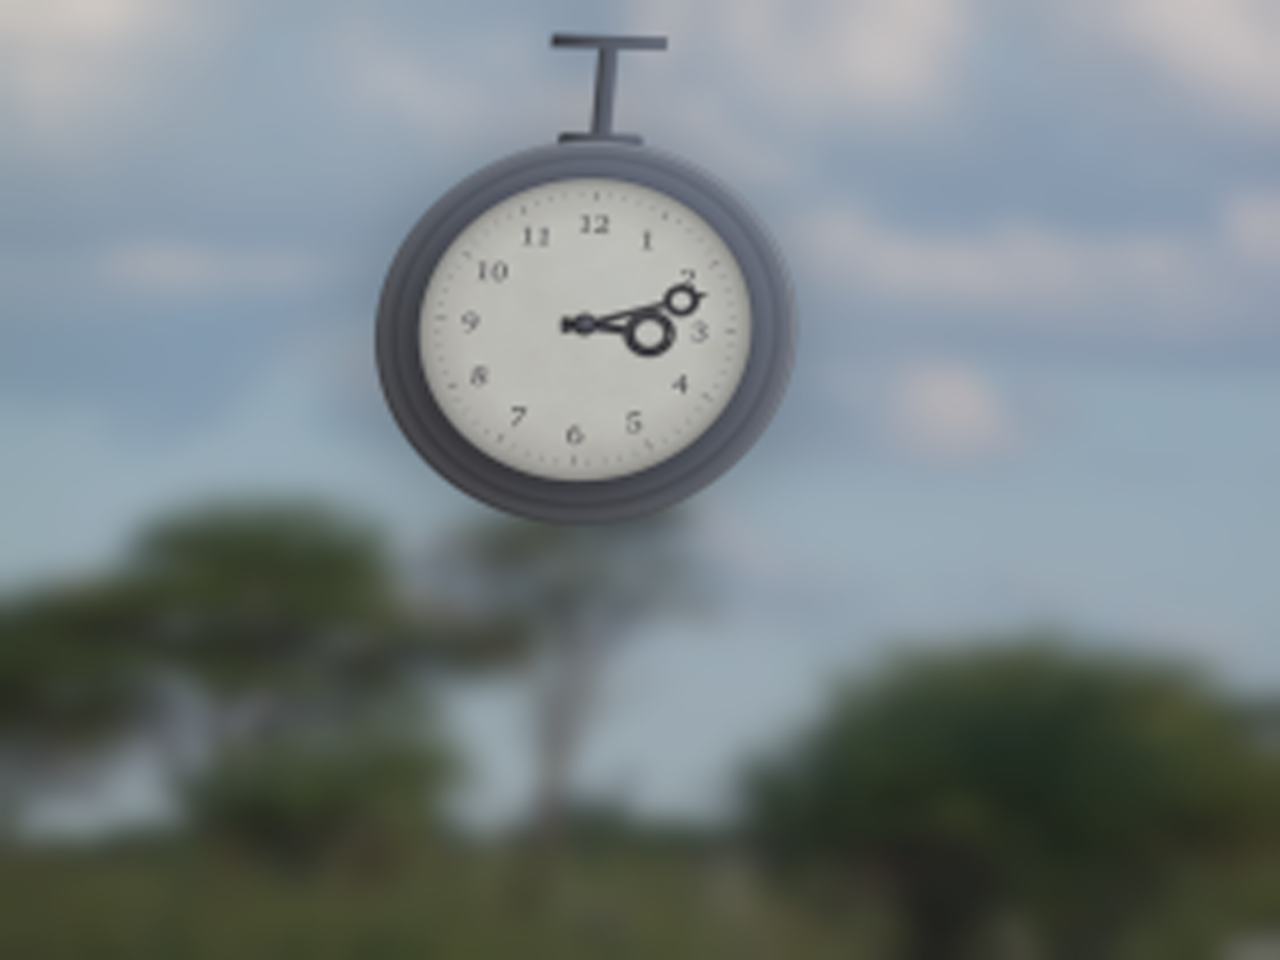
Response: 3:12
